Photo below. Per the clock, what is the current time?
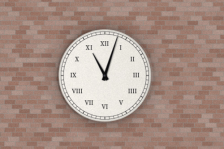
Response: 11:03
